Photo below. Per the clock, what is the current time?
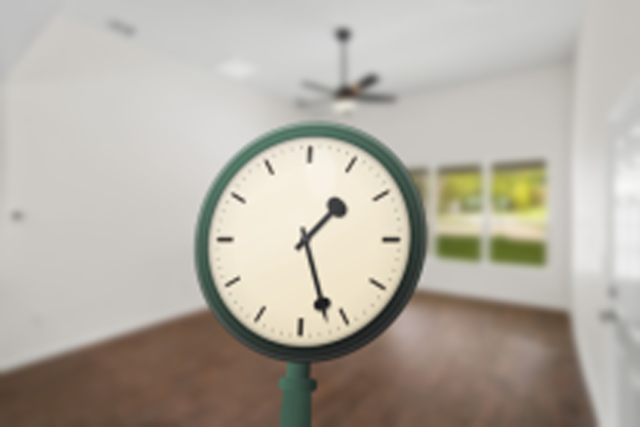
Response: 1:27
